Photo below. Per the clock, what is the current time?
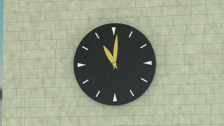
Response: 11:01
